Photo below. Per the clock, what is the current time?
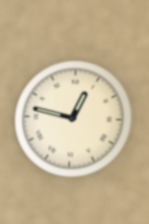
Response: 12:47
